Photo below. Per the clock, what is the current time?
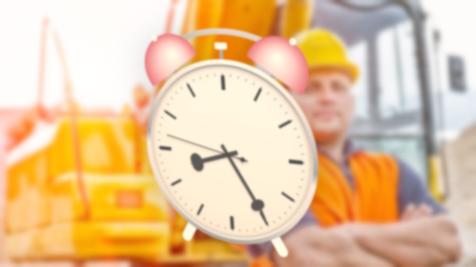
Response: 8:24:47
